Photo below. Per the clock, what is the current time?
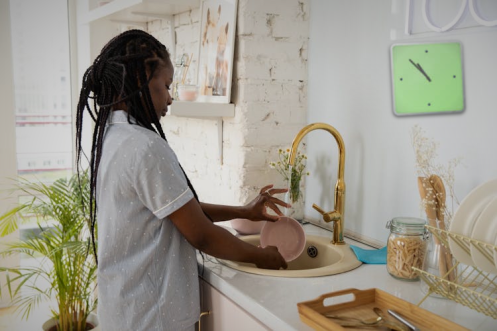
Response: 10:53
